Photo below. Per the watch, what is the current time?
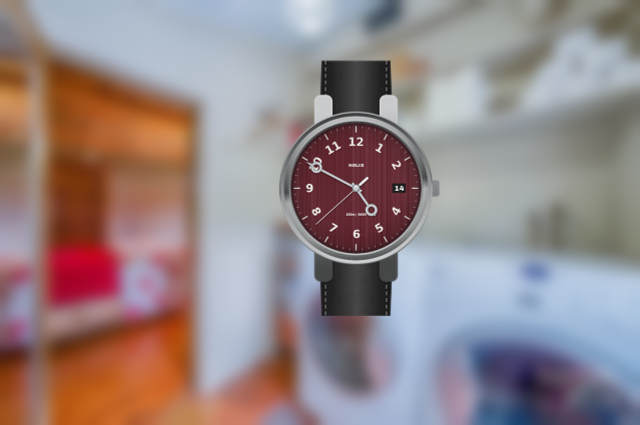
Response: 4:49:38
